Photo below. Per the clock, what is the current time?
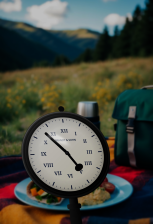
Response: 4:53
